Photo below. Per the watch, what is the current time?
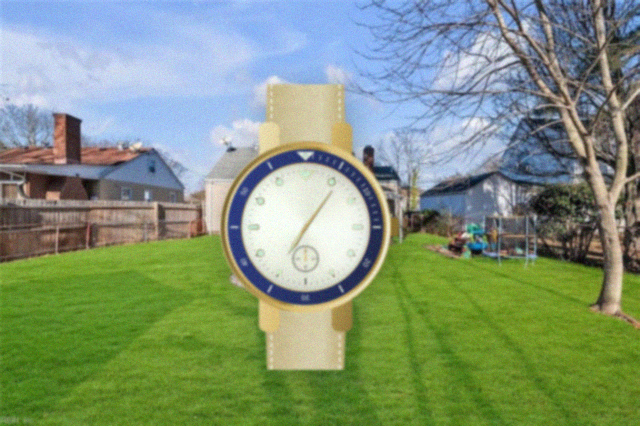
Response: 7:06
